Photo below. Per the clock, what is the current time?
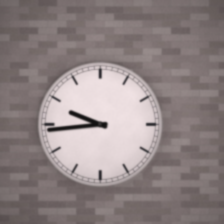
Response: 9:44
